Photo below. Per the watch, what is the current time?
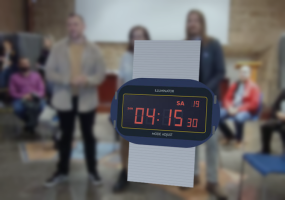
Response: 4:15:30
